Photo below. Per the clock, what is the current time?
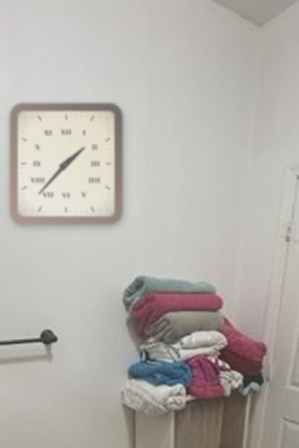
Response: 1:37
